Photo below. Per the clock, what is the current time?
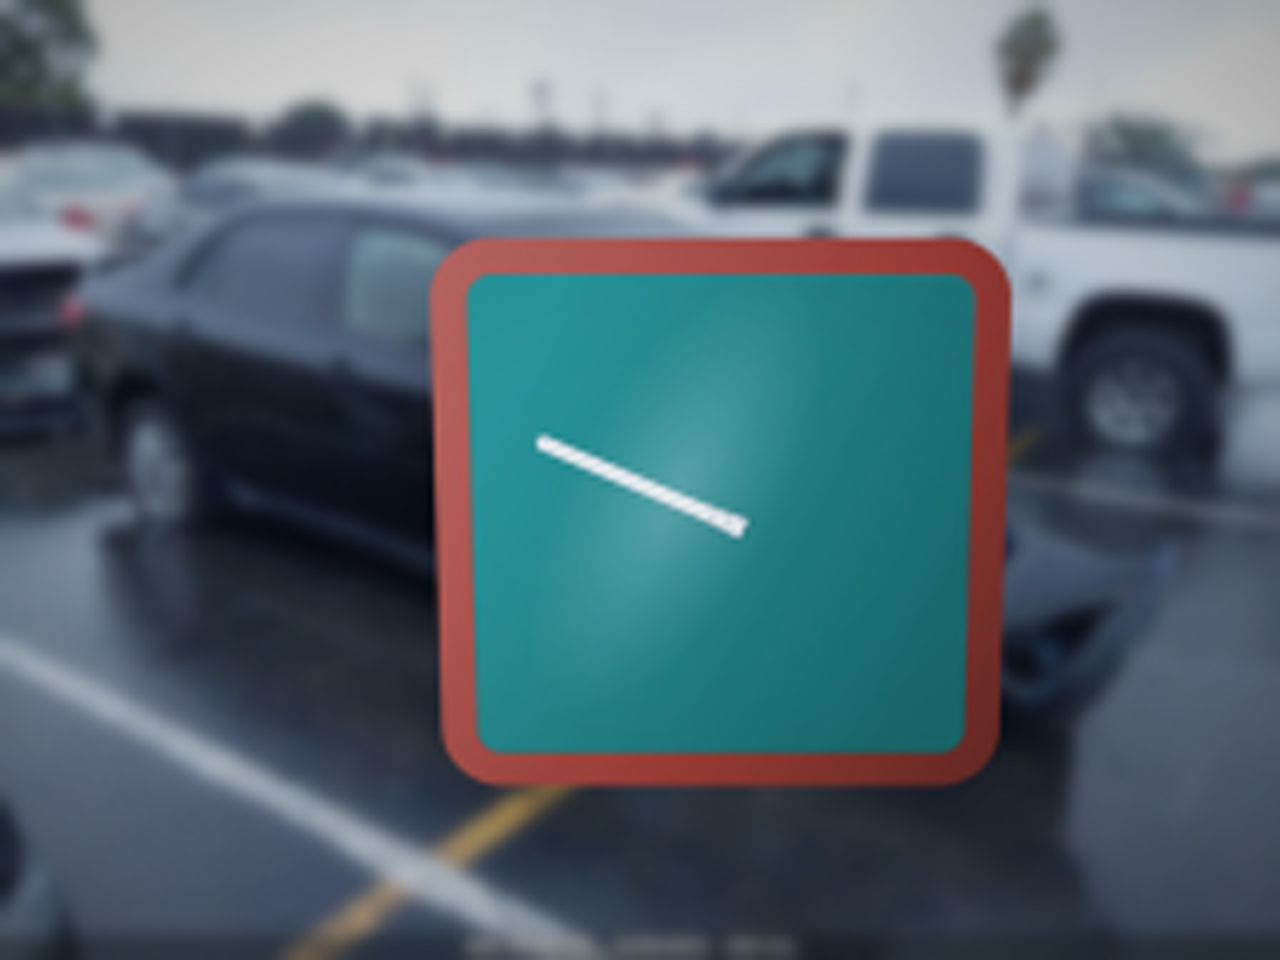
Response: 9:49
